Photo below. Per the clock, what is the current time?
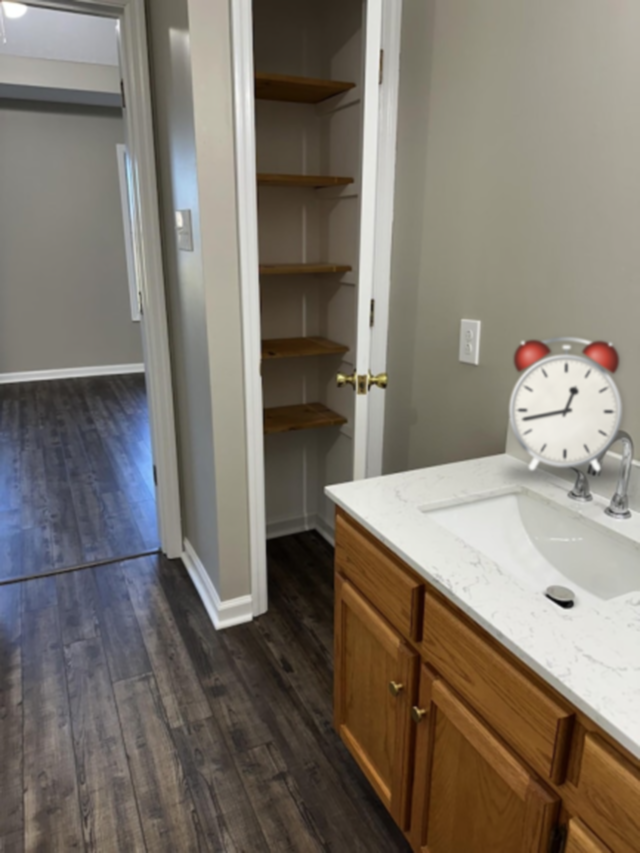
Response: 12:43
